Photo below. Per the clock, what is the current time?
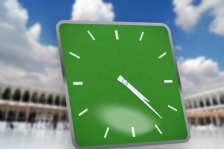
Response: 4:23
